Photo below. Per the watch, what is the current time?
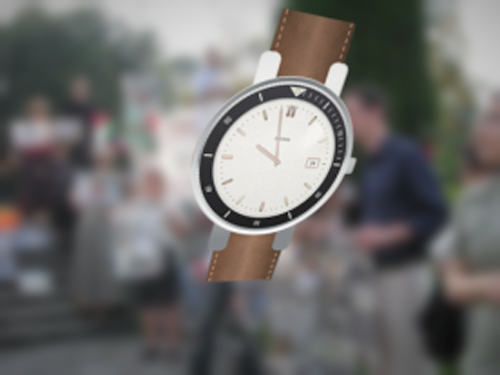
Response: 9:58
